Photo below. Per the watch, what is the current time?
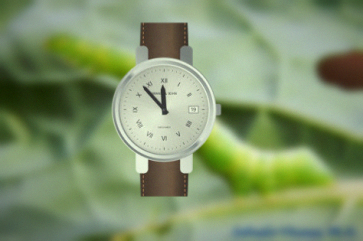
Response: 11:53
